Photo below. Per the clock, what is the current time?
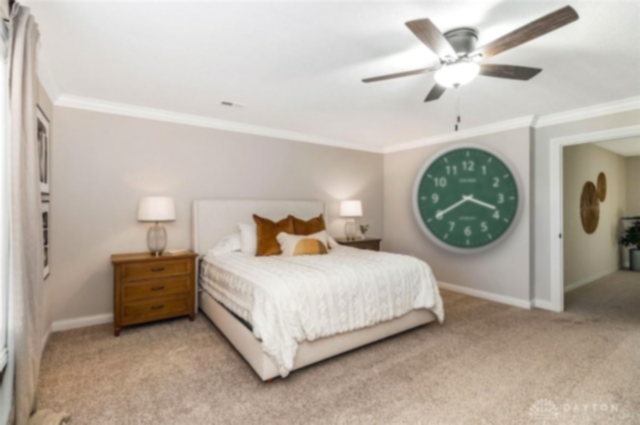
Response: 3:40
